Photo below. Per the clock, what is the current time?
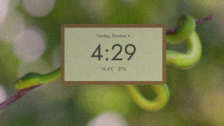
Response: 4:29
